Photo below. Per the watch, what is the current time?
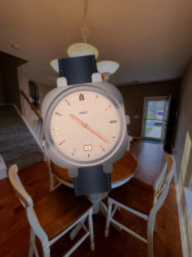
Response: 10:22
